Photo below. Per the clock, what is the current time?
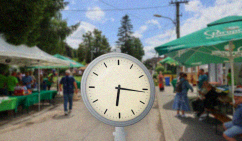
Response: 6:16
